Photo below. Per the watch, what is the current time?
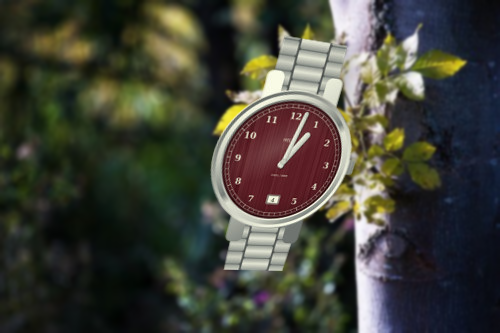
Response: 1:02
